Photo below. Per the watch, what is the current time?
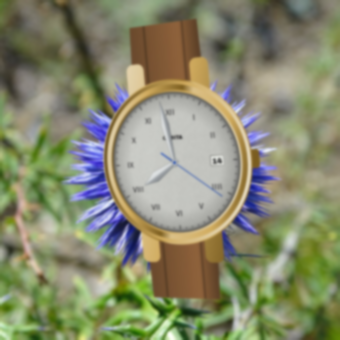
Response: 7:58:21
